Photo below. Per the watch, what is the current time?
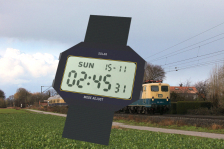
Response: 2:45:31
